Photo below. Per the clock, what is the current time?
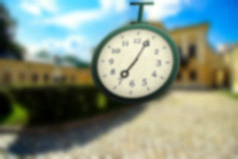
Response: 7:04
